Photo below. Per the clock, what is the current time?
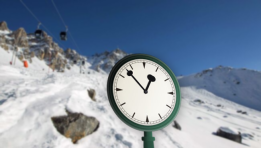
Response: 12:53
